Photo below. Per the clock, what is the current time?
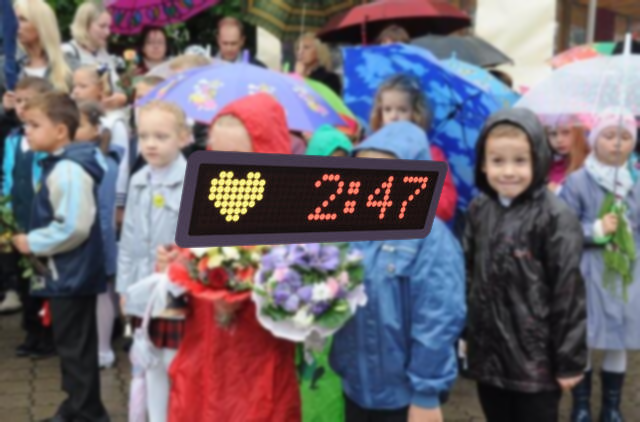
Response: 2:47
